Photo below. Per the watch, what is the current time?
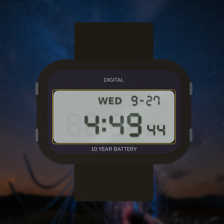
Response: 4:49:44
